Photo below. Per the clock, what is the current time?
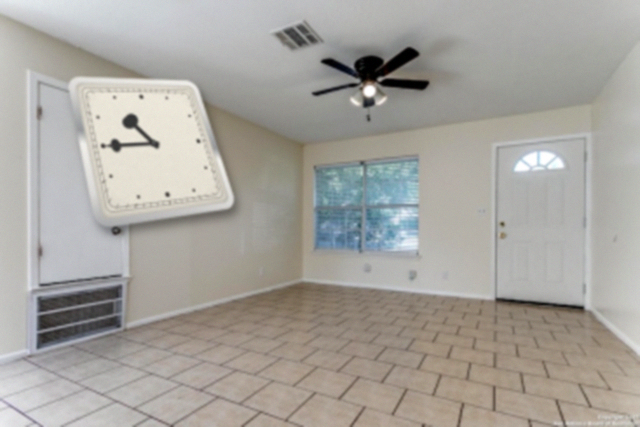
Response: 10:45
